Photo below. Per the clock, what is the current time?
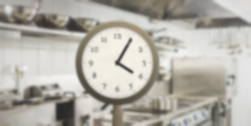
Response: 4:05
